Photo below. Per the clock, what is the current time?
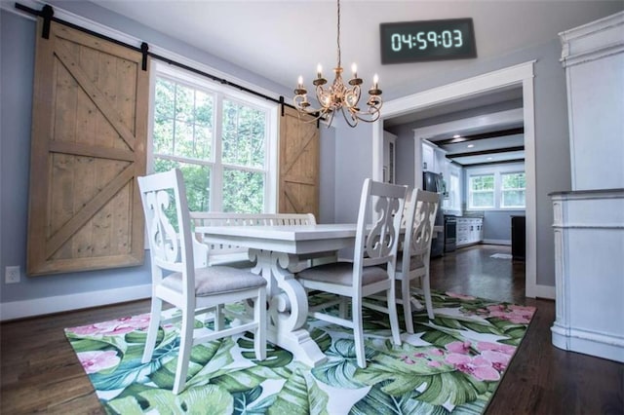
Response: 4:59:03
